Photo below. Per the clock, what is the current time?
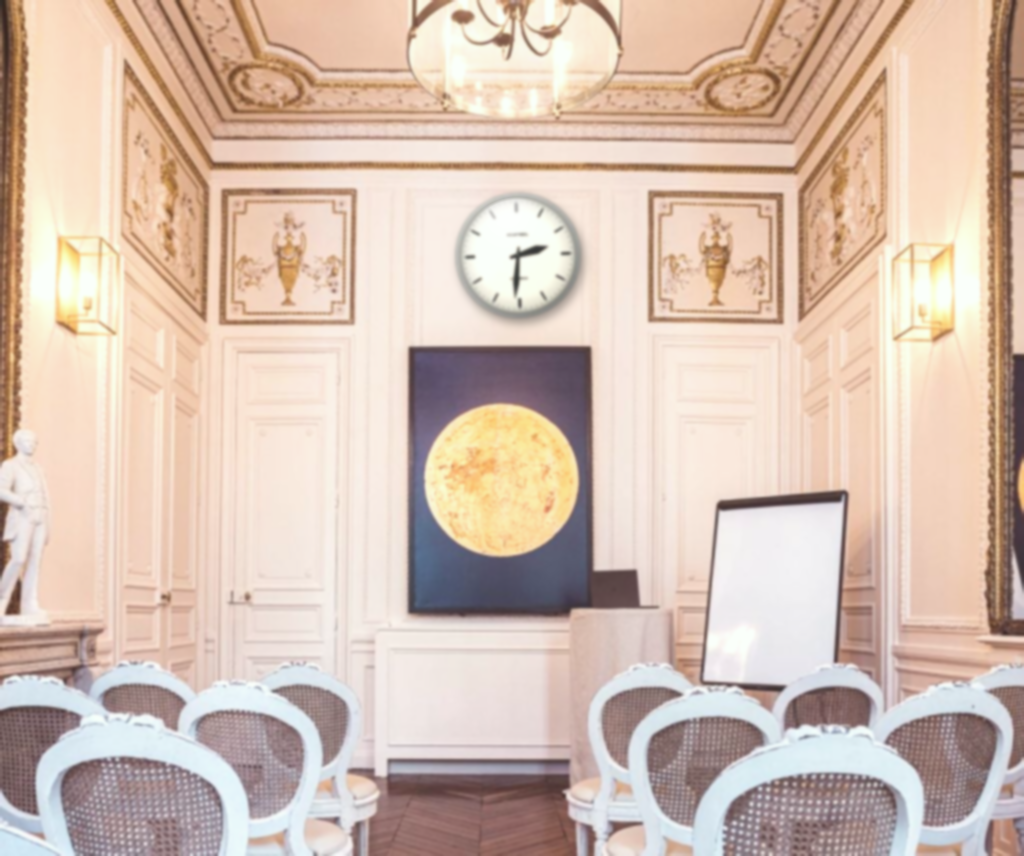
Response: 2:31
